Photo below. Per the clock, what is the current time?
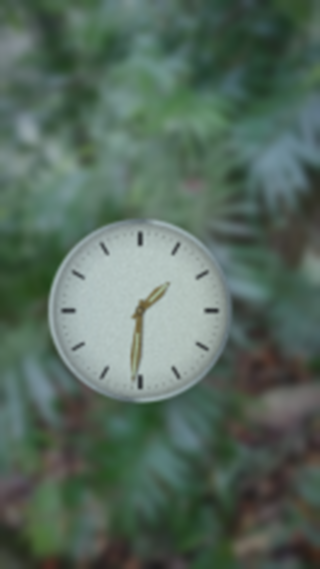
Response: 1:31
